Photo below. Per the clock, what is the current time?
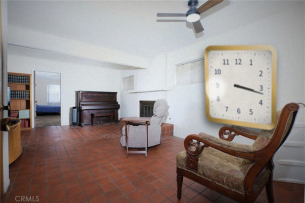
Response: 3:17
